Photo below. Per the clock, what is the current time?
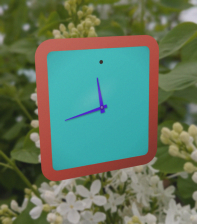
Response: 11:43
